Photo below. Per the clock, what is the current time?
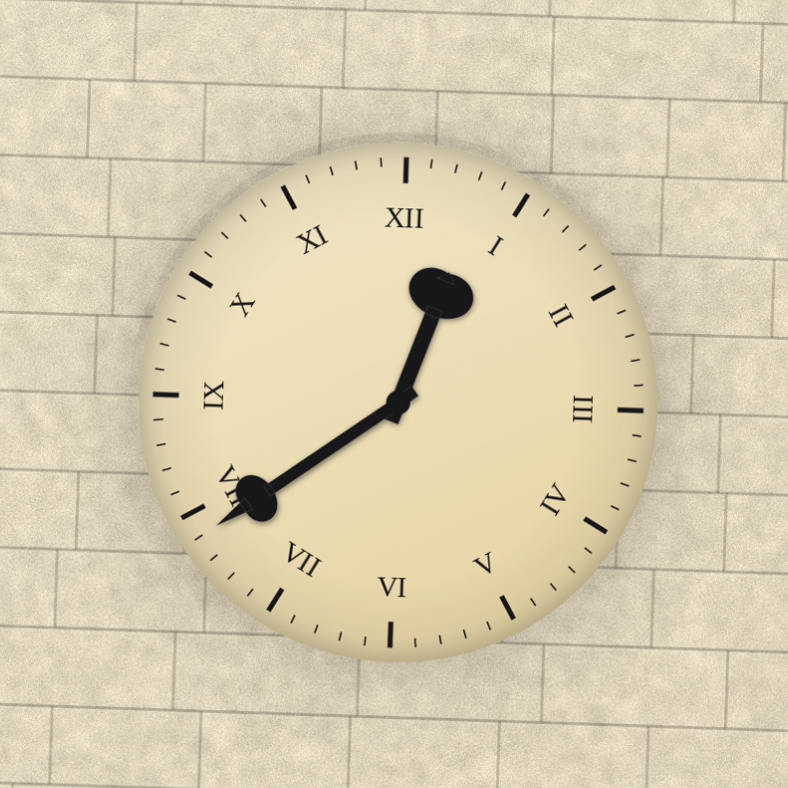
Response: 12:39
